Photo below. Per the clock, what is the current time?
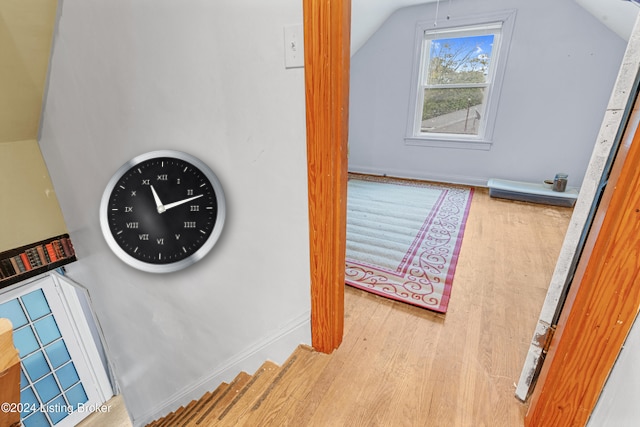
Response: 11:12
